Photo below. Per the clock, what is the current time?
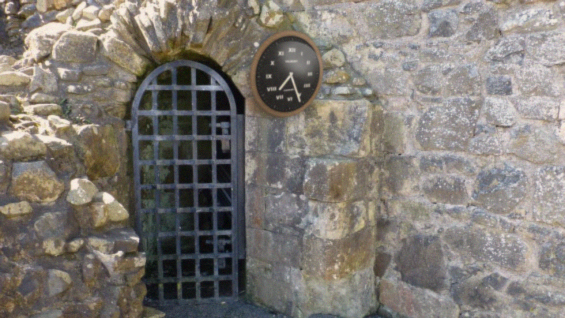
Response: 7:26
